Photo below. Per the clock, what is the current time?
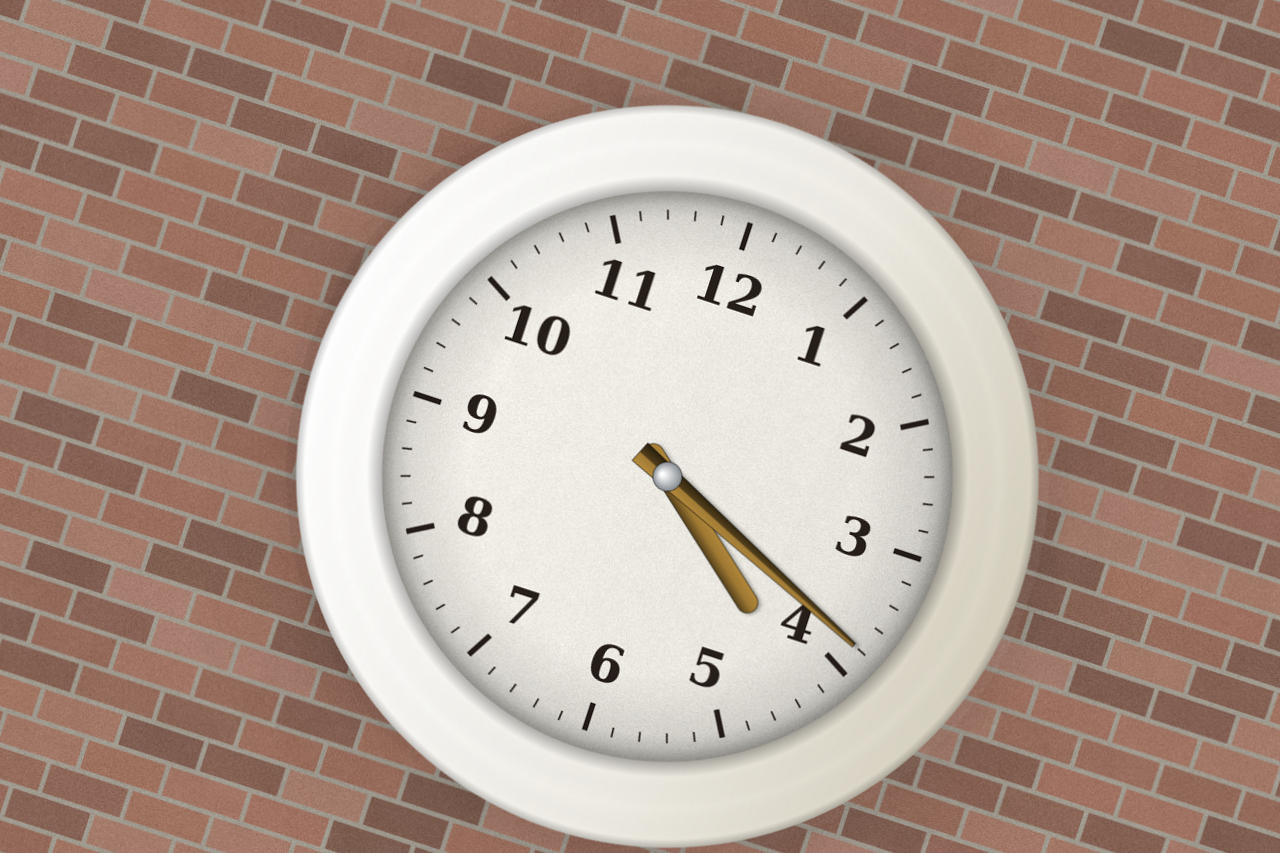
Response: 4:19
